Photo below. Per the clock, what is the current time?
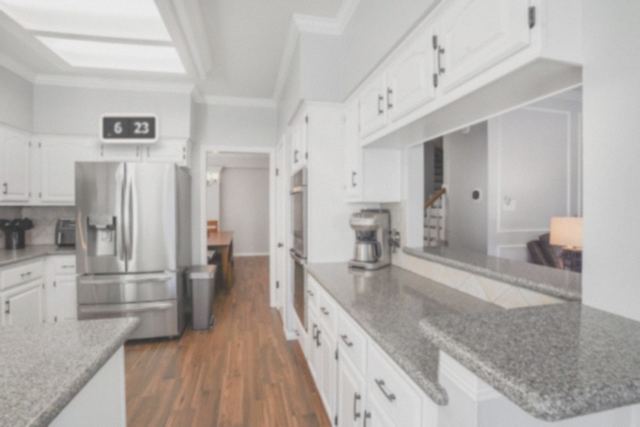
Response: 6:23
